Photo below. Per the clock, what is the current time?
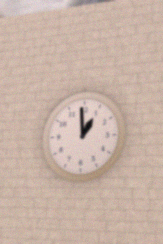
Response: 12:59
